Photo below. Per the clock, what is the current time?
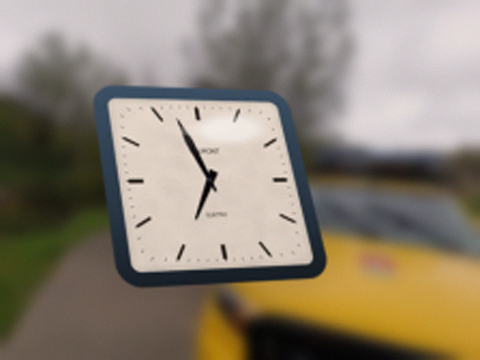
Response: 6:57
